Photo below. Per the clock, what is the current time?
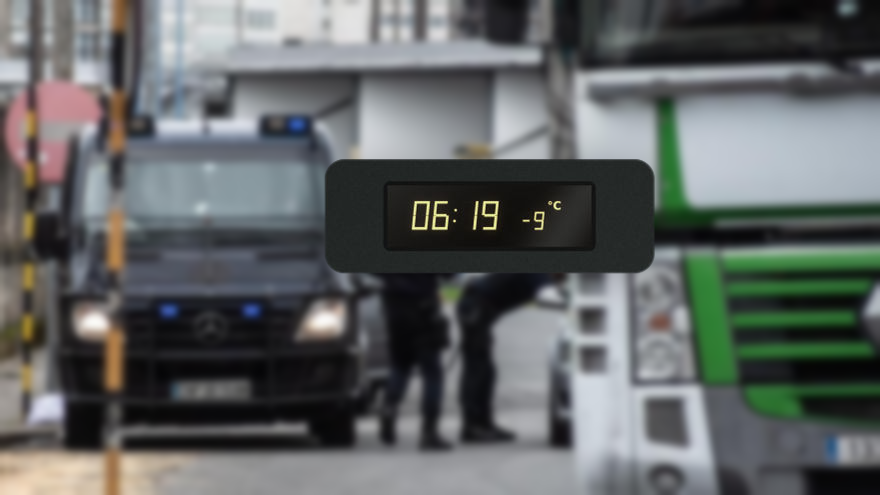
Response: 6:19
